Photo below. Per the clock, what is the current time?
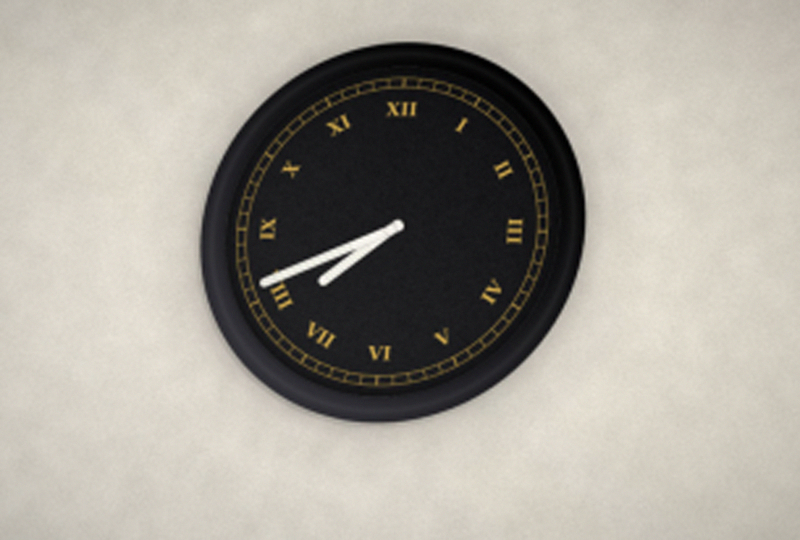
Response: 7:41
